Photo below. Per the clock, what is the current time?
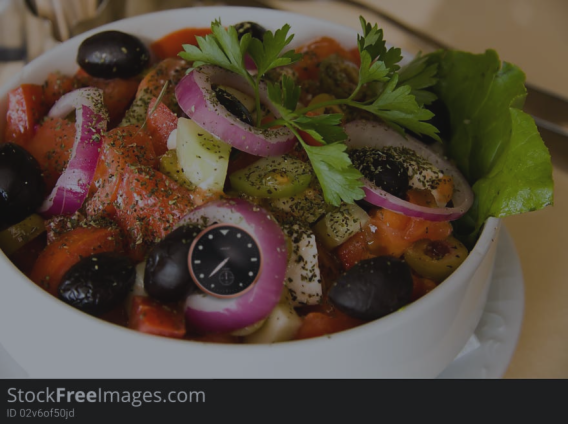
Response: 7:38
